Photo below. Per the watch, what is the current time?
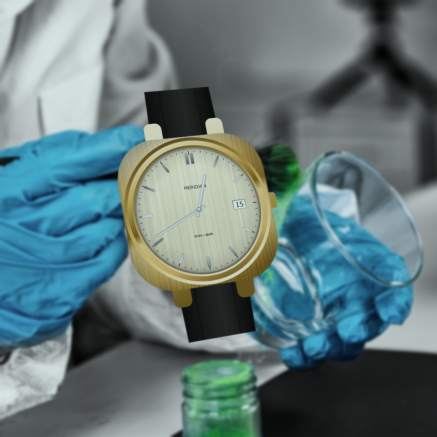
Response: 12:41
